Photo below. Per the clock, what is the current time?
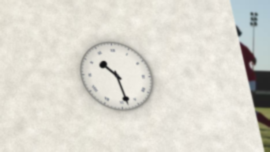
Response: 10:28
